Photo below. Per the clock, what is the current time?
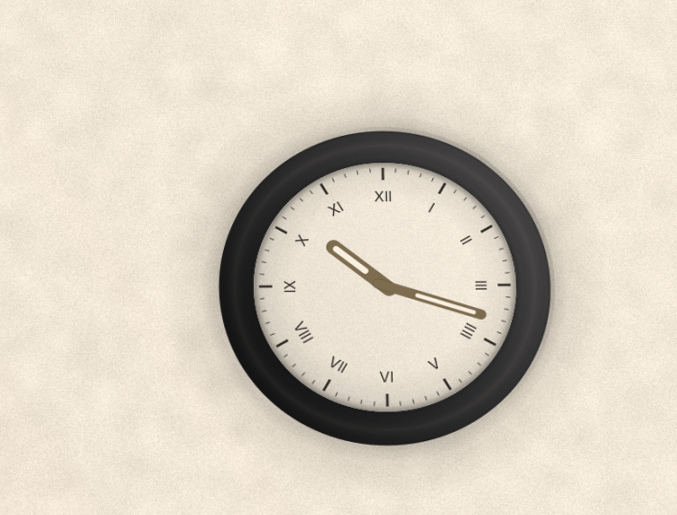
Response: 10:18
